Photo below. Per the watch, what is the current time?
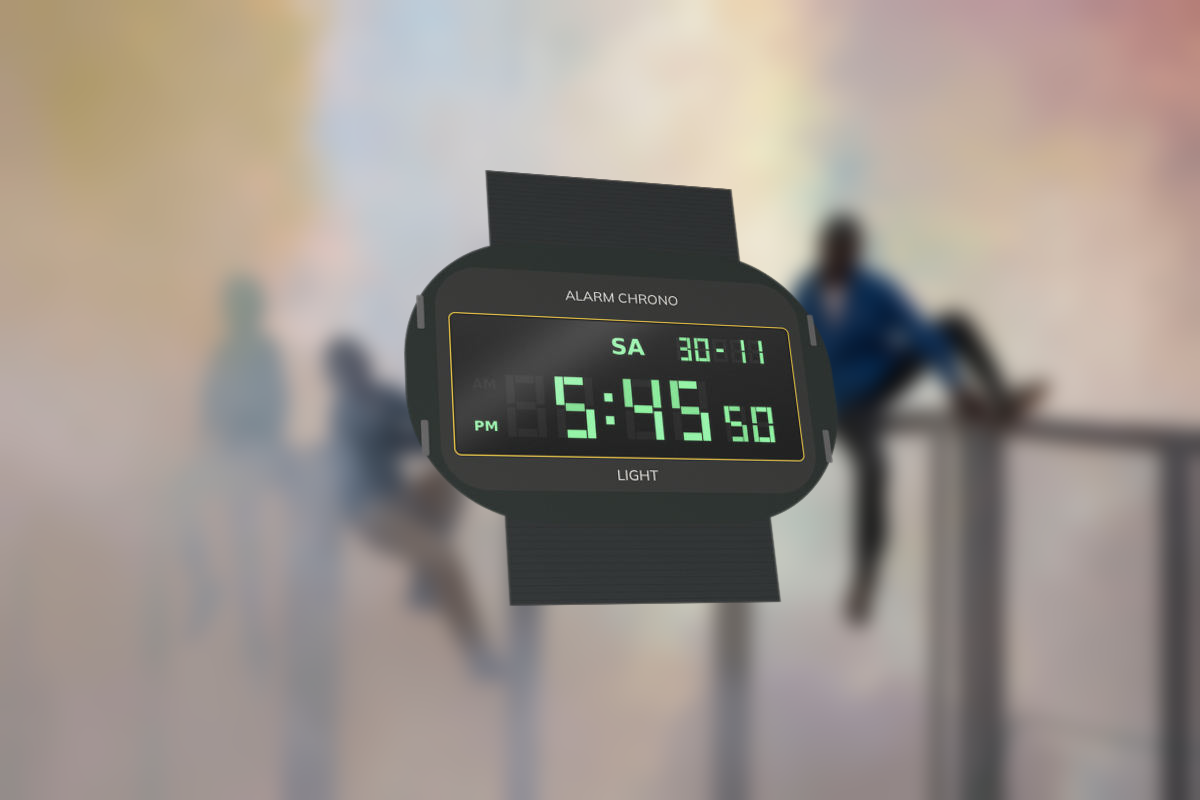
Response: 5:45:50
